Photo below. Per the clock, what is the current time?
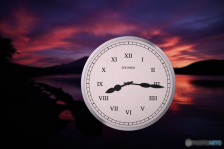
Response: 8:16
